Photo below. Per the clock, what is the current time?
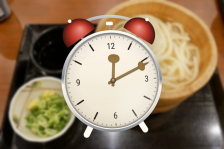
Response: 12:11
